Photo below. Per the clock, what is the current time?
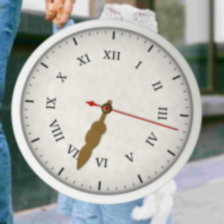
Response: 6:33:17
